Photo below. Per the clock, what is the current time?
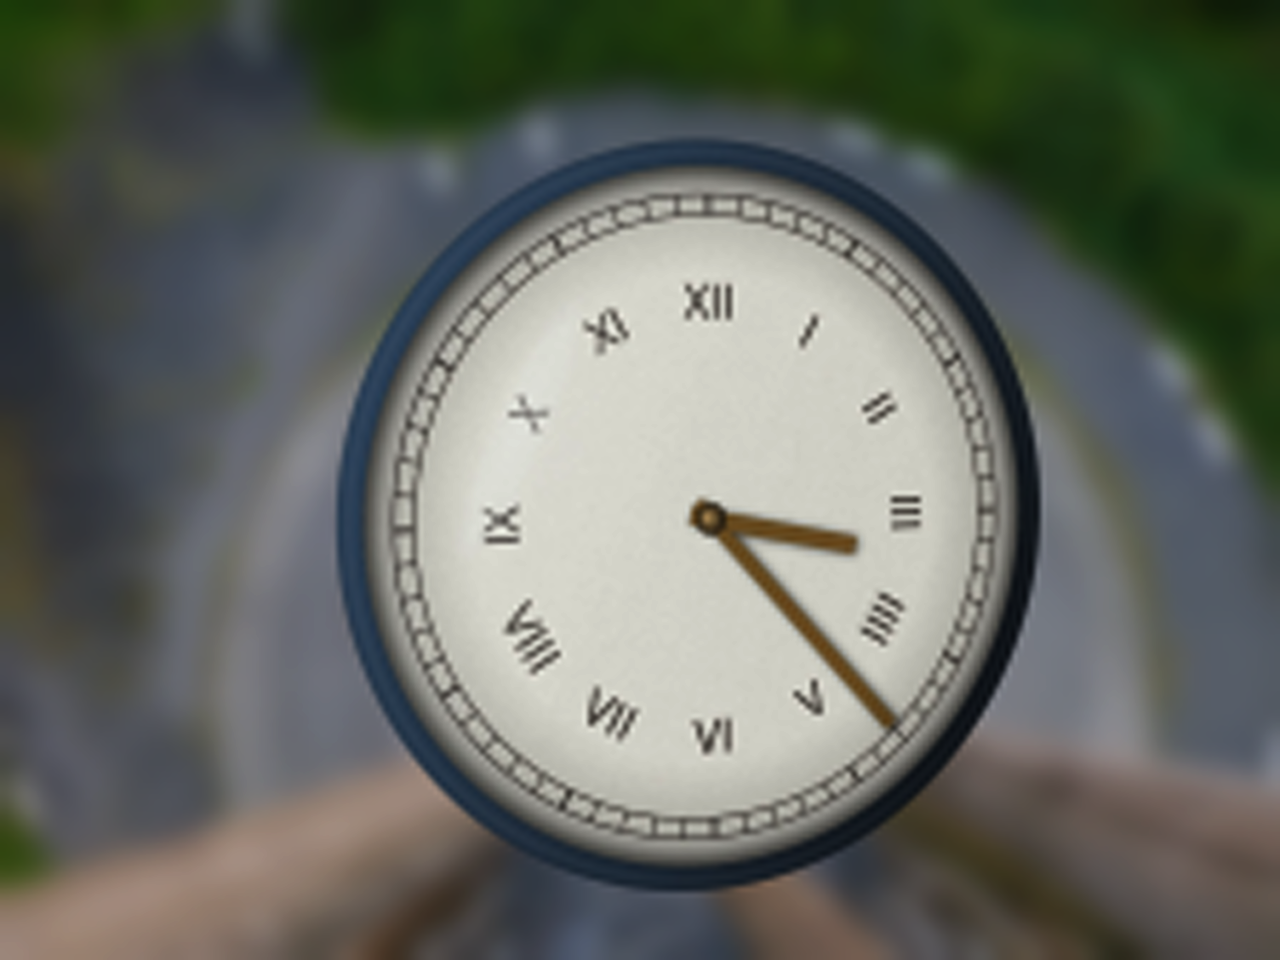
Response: 3:23
